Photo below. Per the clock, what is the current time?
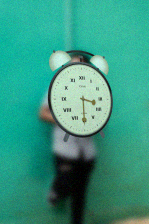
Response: 3:30
